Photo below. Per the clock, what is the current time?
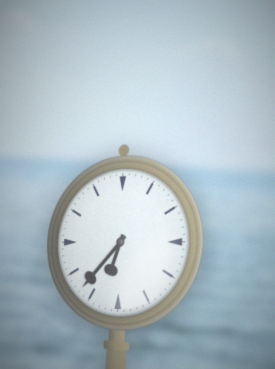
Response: 6:37
